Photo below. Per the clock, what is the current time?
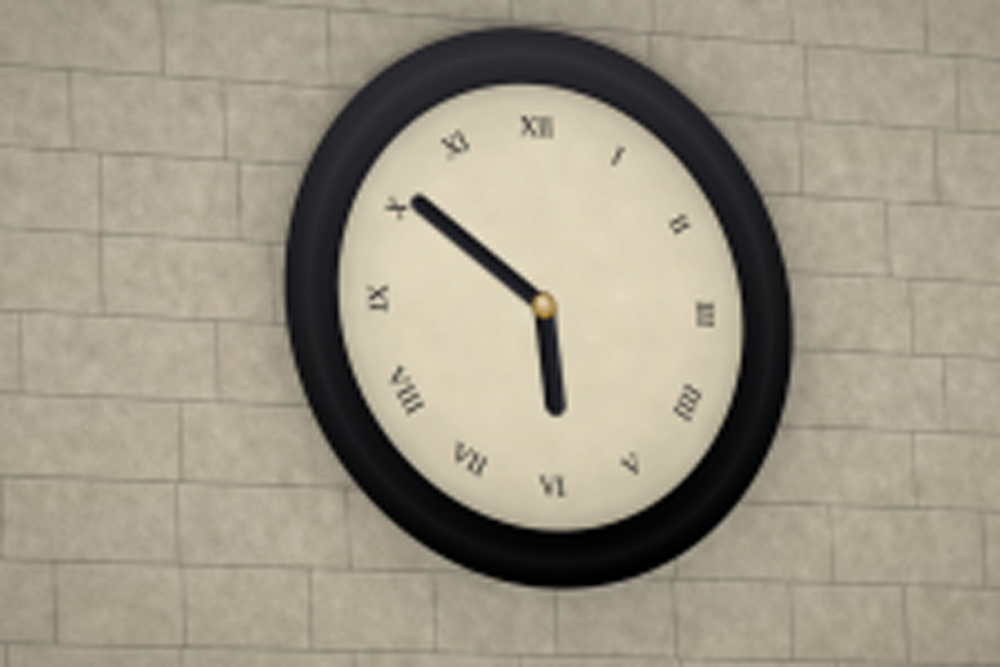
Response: 5:51
